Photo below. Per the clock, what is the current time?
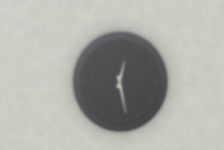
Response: 12:28
